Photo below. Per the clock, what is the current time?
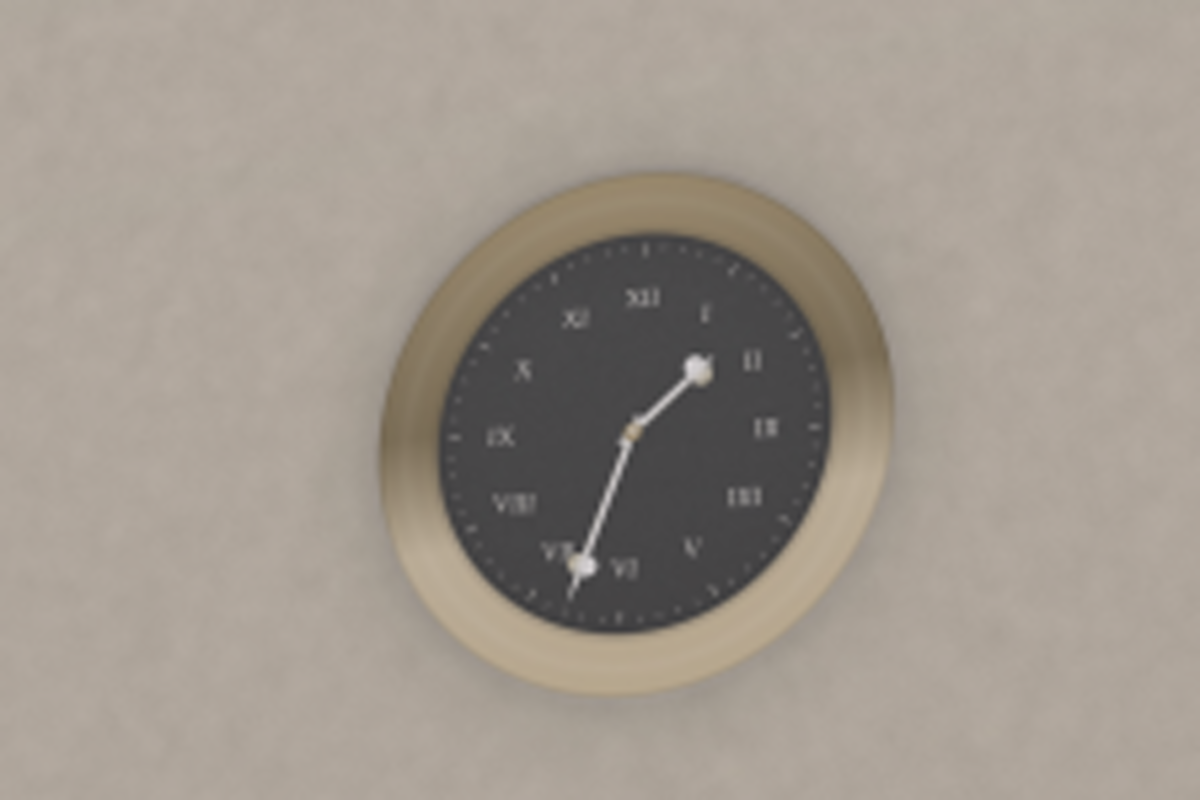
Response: 1:33
